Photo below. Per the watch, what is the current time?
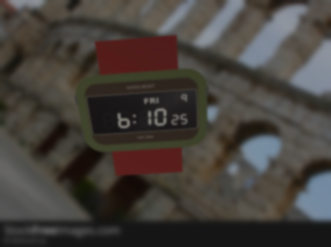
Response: 6:10
